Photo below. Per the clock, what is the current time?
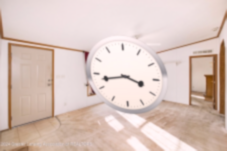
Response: 3:43
